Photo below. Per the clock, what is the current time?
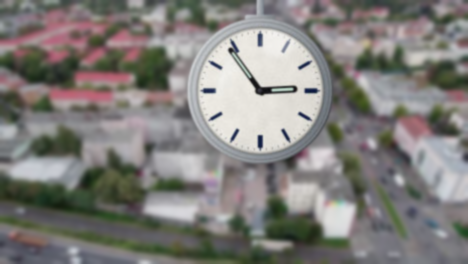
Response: 2:54
